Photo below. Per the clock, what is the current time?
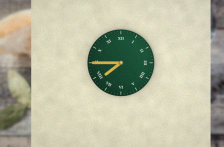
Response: 7:45
